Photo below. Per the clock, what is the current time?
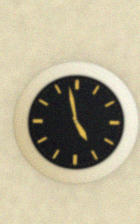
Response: 4:58
